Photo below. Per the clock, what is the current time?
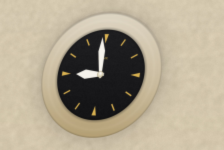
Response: 8:59
